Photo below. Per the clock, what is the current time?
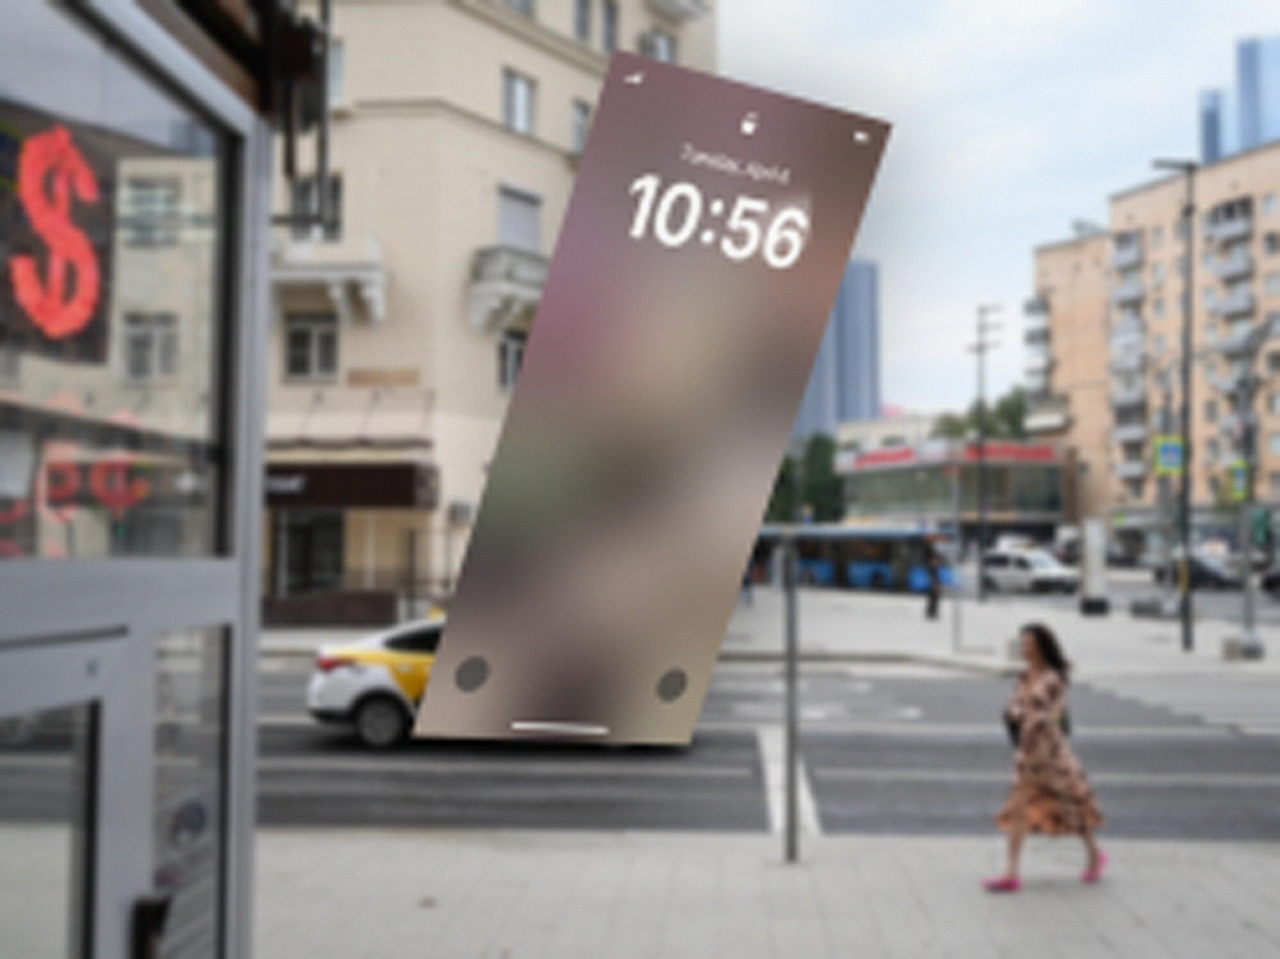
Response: 10:56
